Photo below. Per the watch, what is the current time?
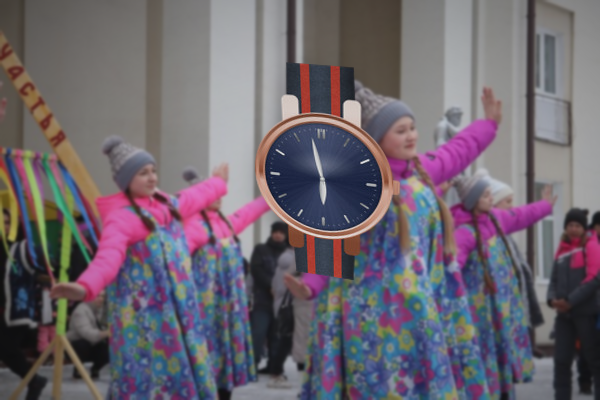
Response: 5:58
